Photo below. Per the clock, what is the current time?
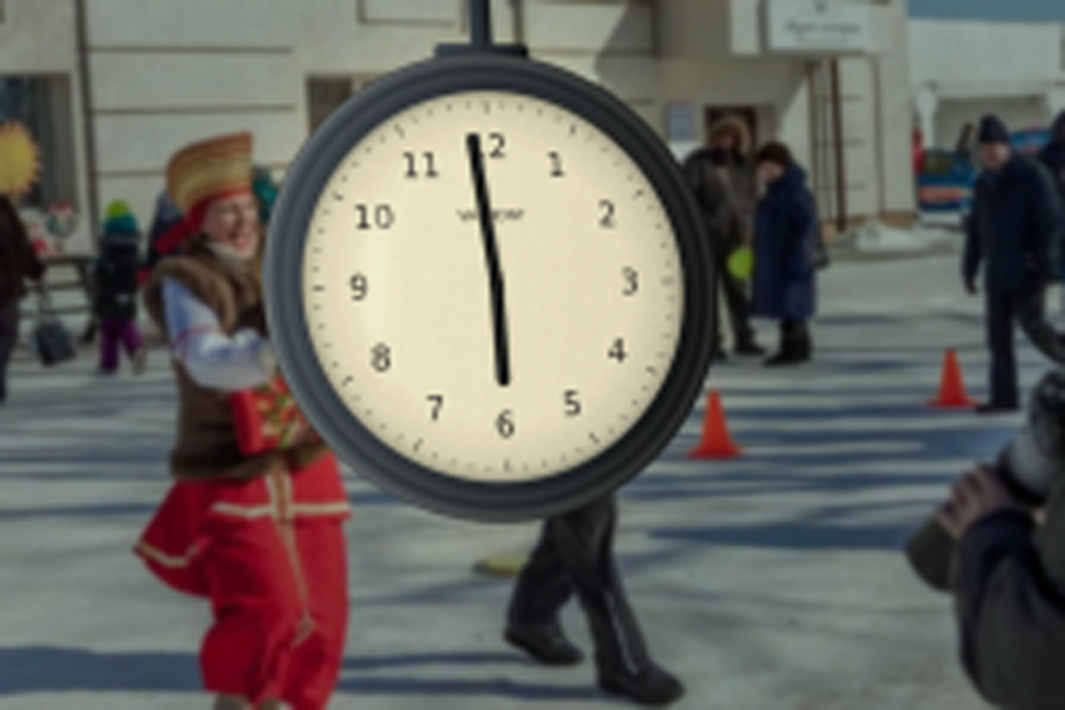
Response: 5:59
